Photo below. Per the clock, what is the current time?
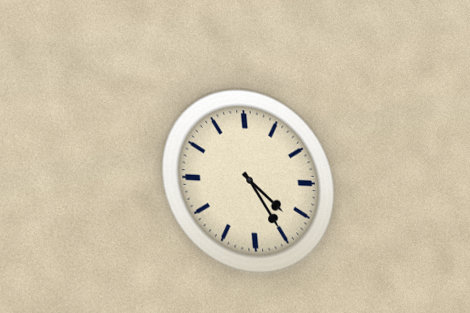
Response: 4:25
